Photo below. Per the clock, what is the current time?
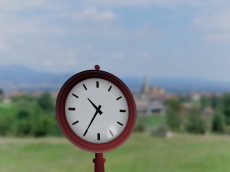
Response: 10:35
